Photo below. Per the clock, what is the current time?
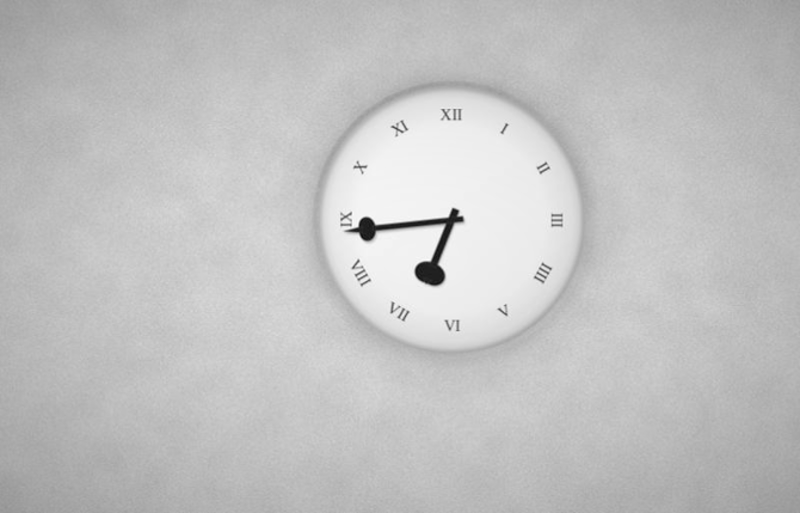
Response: 6:44
